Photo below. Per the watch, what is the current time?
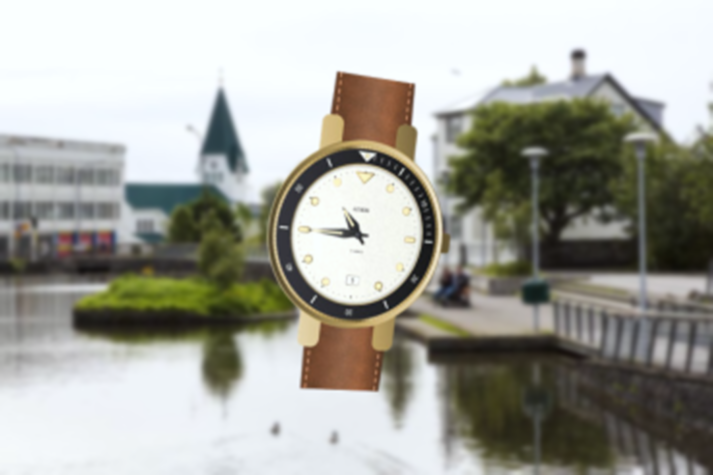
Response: 10:45
